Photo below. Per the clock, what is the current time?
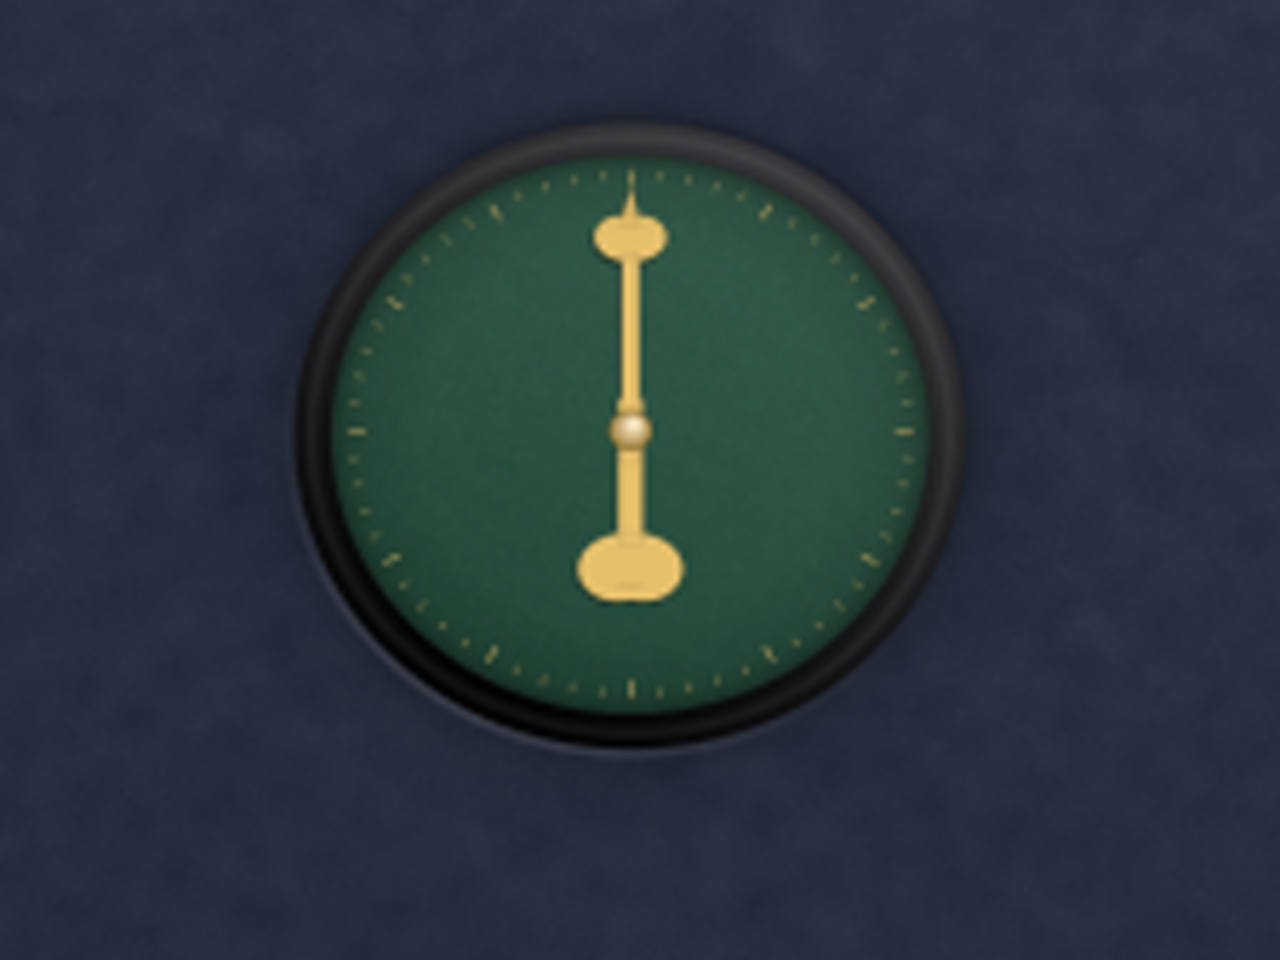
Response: 6:00
